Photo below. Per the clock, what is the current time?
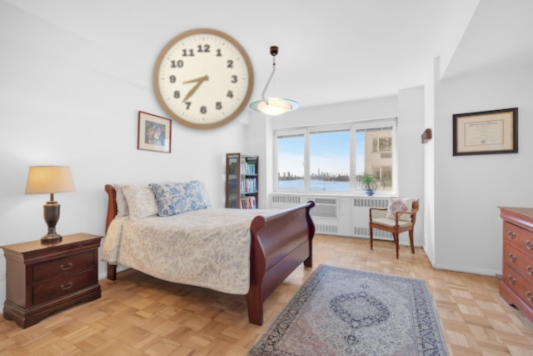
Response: 8:37
